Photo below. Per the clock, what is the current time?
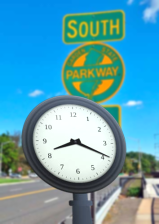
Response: 8:19
